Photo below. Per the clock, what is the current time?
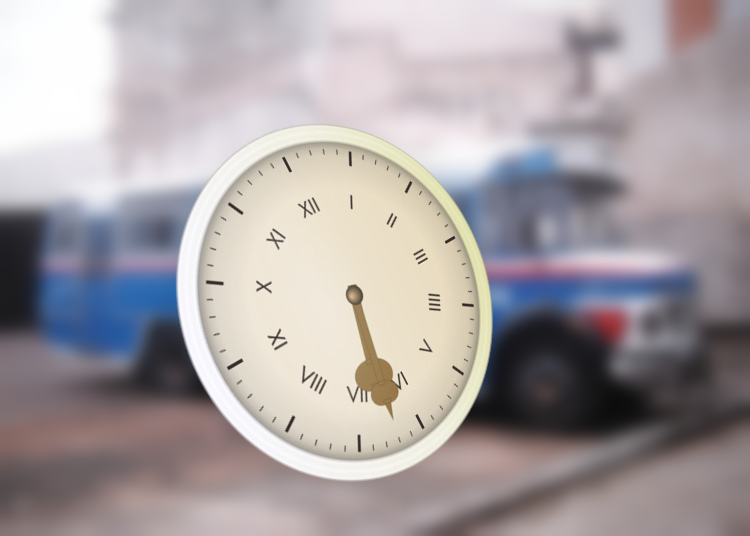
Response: 6:32
